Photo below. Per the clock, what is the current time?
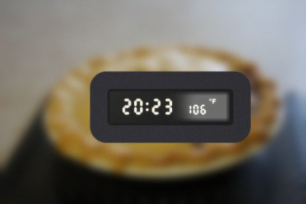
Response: 20:23
